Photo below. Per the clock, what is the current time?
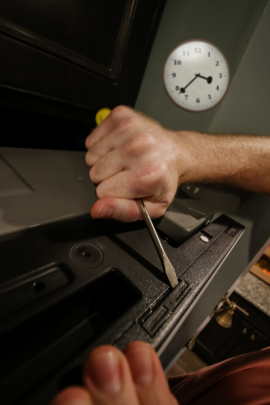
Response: 3:38
